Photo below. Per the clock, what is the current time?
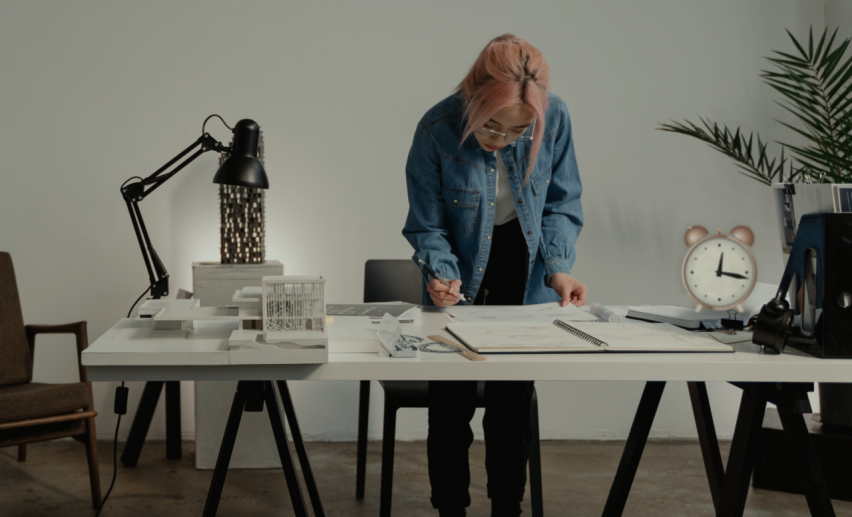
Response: 12:17
